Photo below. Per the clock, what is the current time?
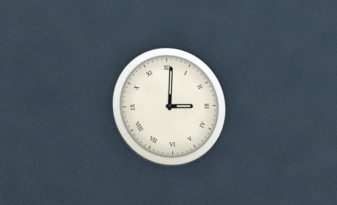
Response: 3:01
